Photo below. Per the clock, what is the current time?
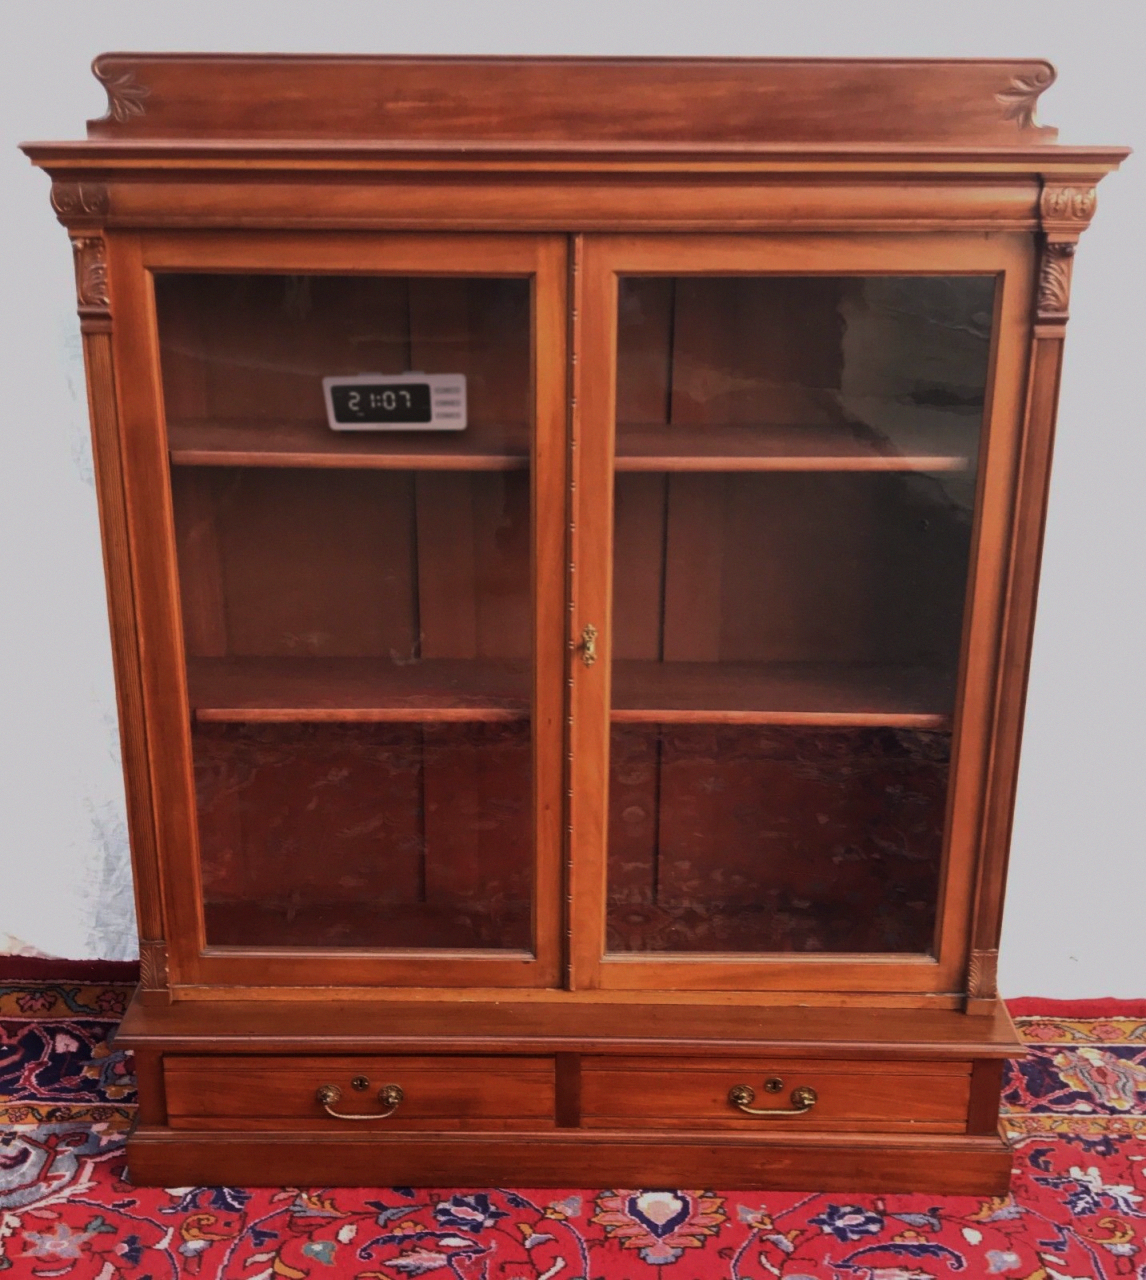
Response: 21:07
